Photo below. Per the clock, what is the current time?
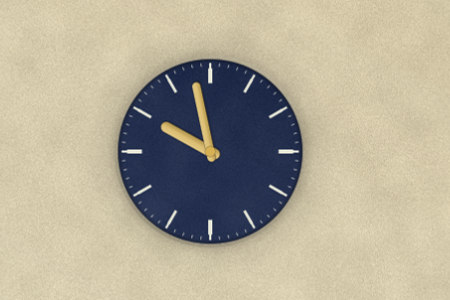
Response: 9:58
